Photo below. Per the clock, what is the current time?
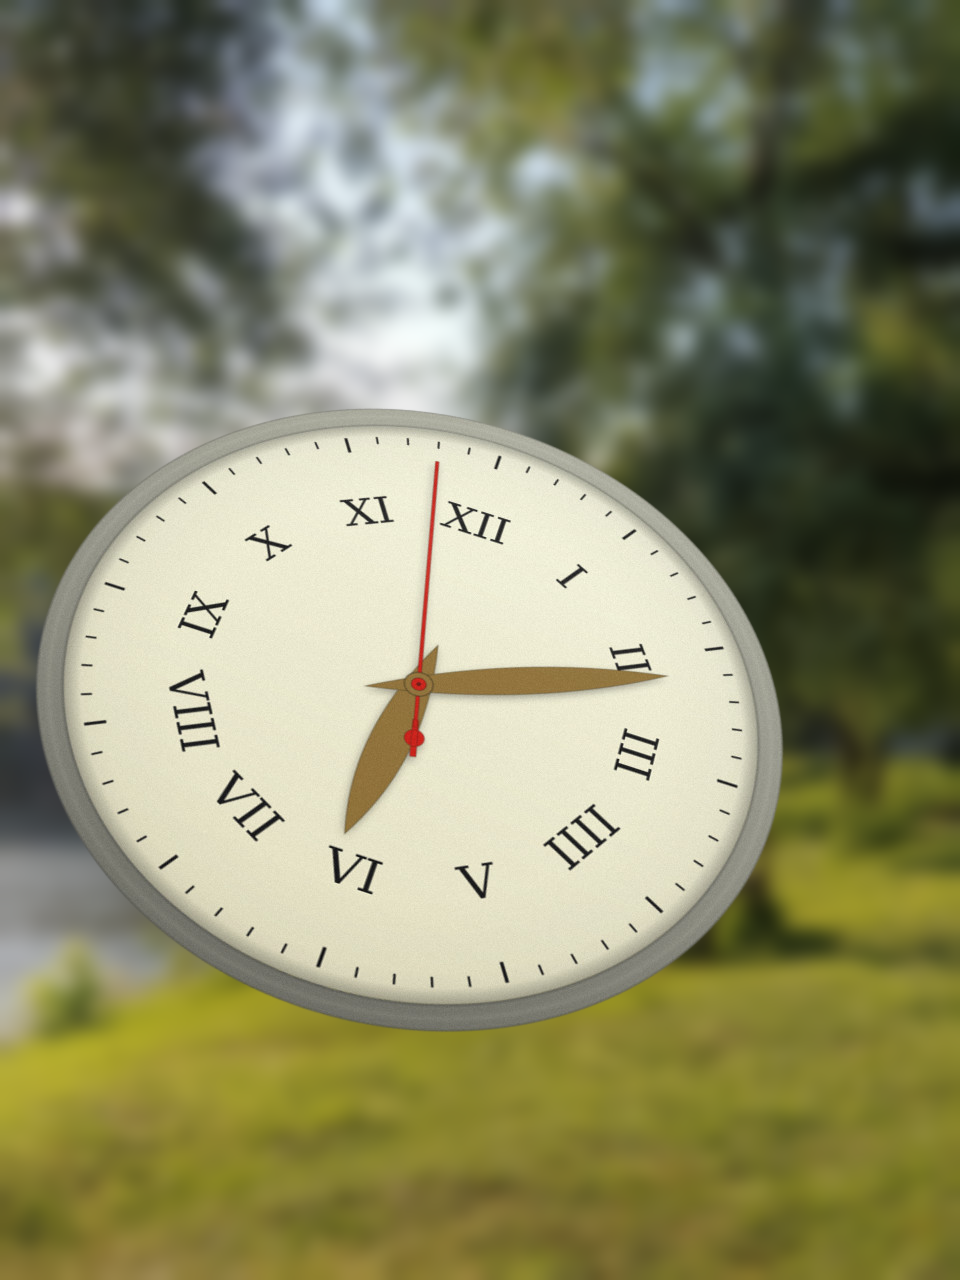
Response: 6:10:58
